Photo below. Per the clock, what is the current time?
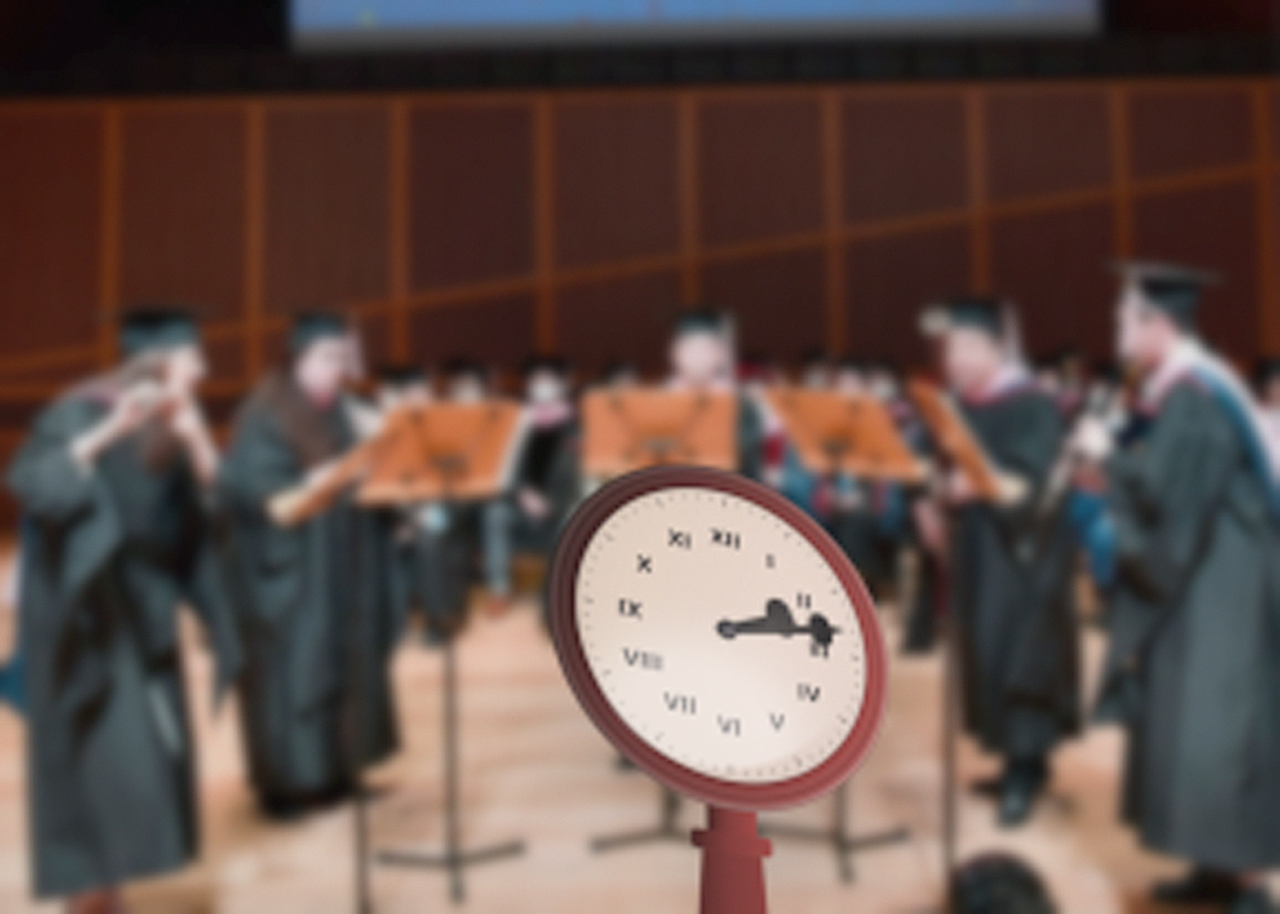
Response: 2:13
